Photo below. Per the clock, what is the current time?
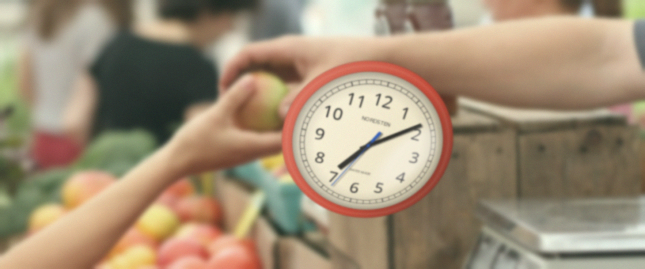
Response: 7:08:34
